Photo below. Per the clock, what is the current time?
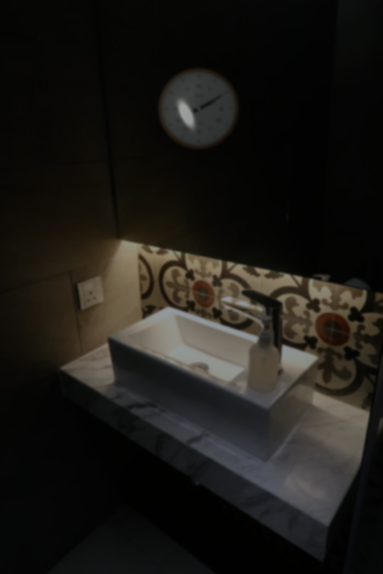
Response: 2:10
